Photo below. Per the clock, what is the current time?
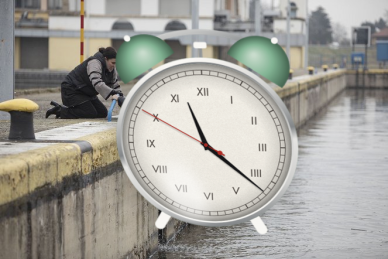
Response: 11:21:50
